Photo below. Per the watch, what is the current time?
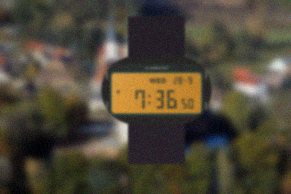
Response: 7:36
